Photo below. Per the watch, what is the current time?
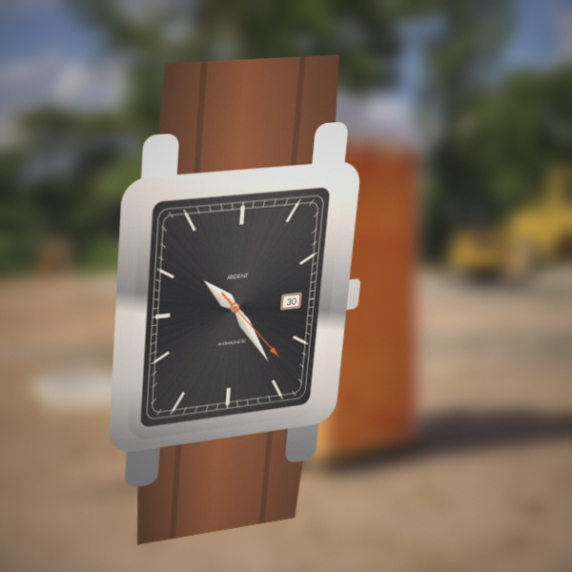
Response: 10:24:23
